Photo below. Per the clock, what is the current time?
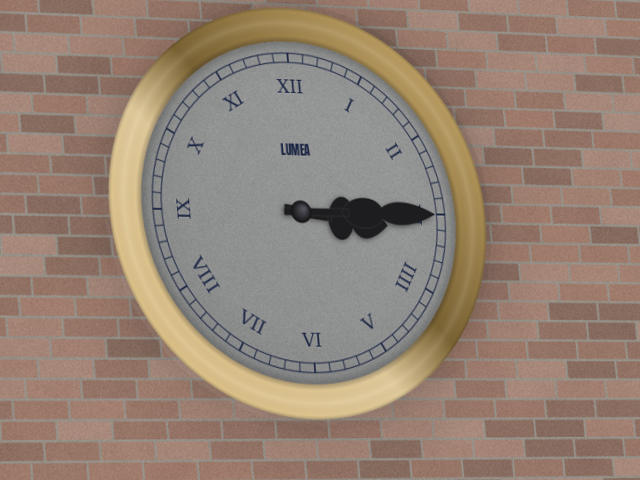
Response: 3:15
